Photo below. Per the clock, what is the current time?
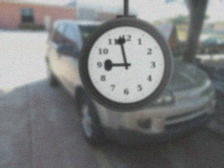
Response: 8:58
